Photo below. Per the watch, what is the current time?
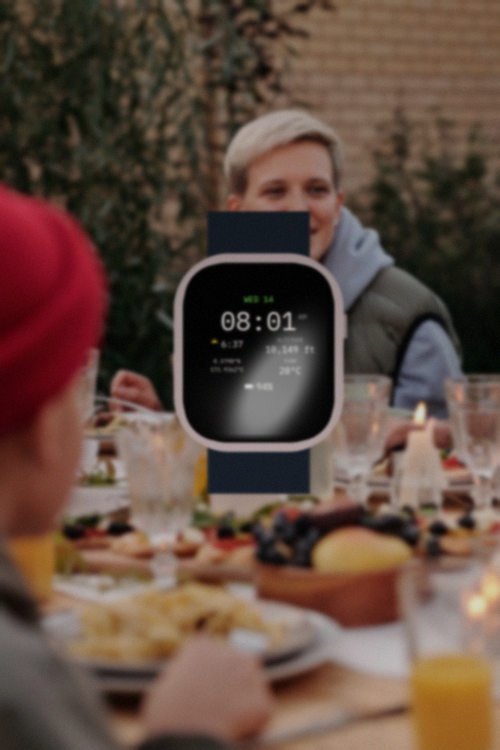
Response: 8:01
